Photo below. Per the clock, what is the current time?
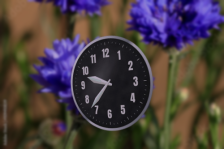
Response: 9:37
